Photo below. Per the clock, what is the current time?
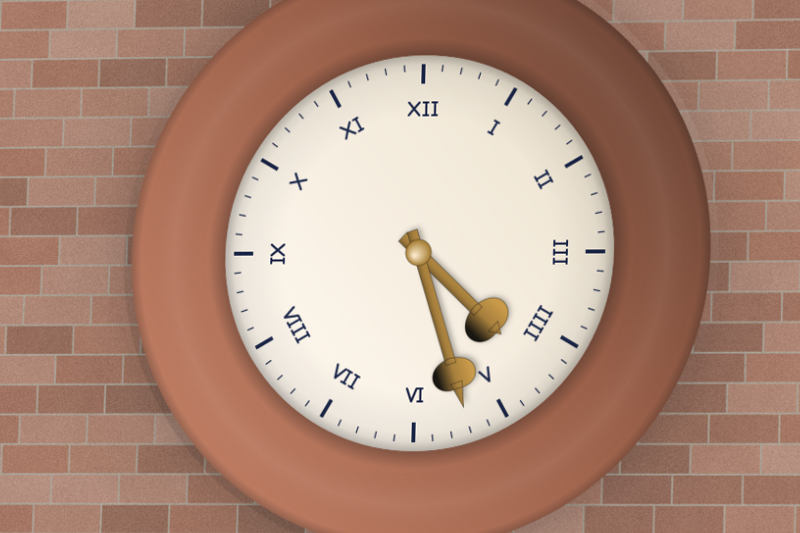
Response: 4:27
